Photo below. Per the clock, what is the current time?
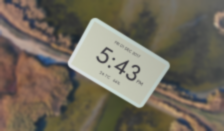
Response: 5:43
